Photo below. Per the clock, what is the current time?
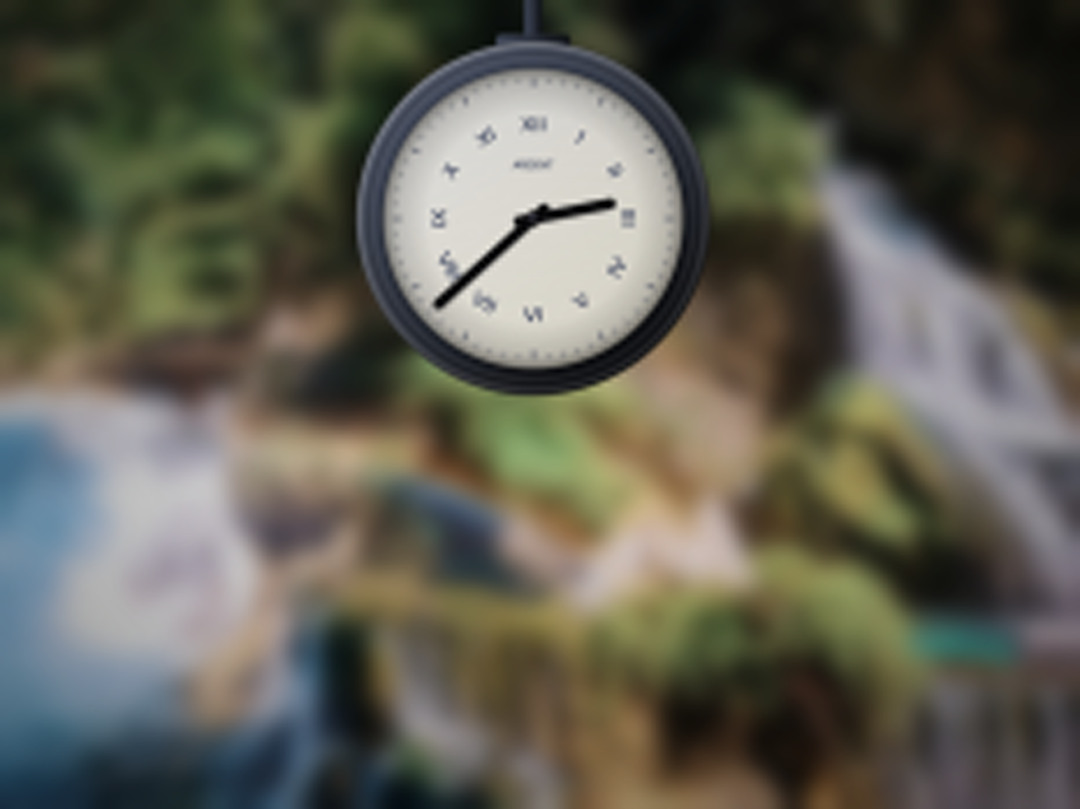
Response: 2:38
